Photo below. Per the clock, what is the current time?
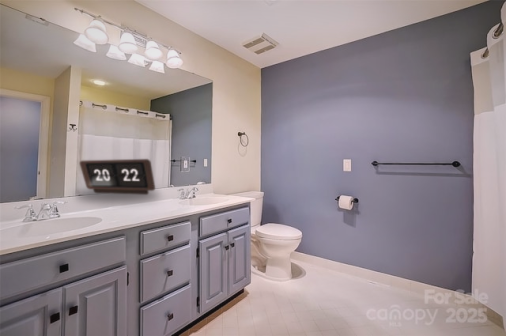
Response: 20:22
